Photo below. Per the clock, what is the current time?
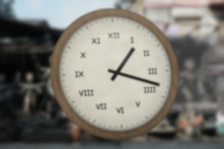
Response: 1:18
